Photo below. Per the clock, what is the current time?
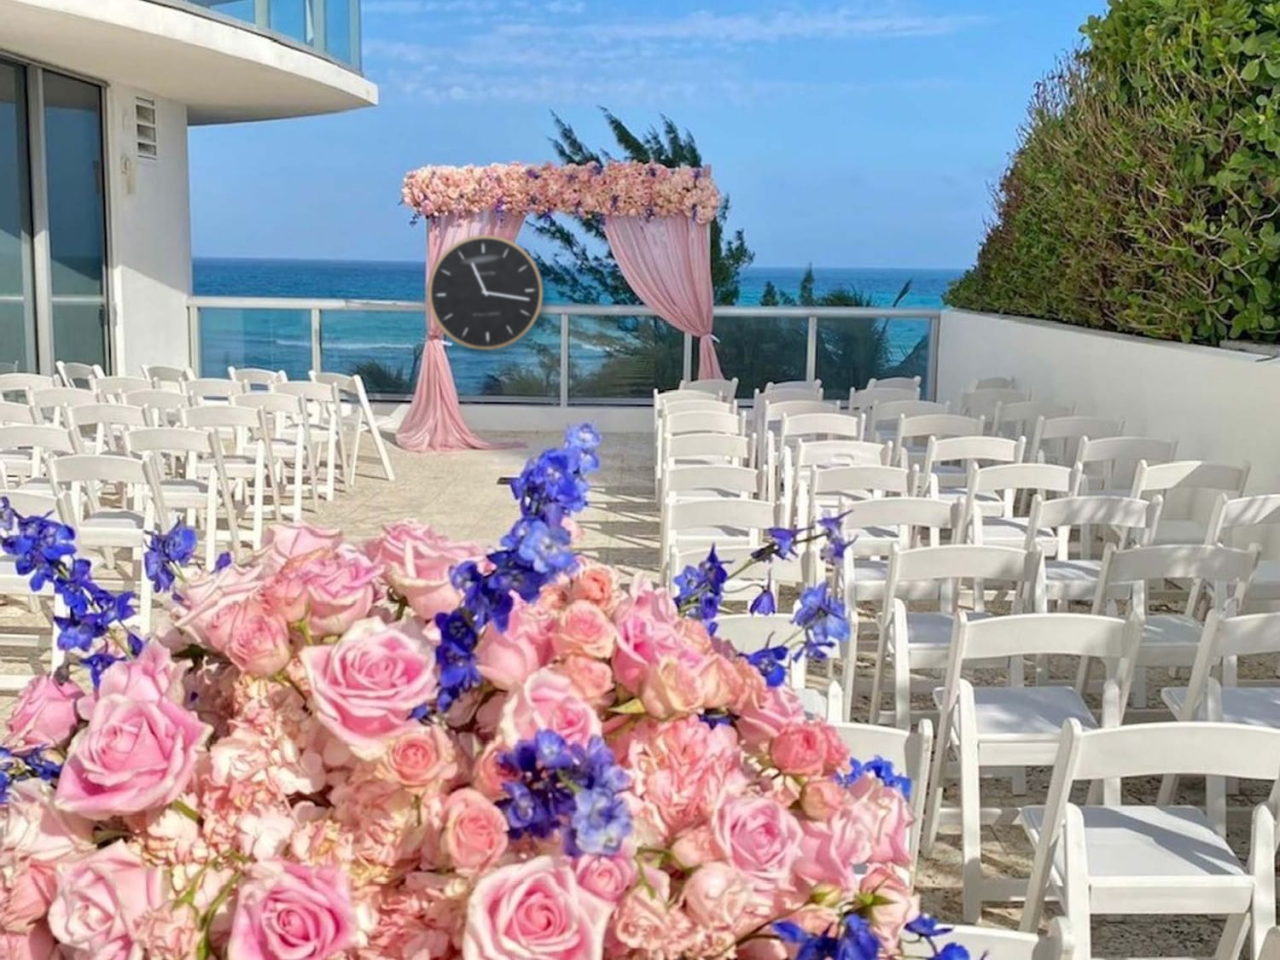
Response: 11:17
